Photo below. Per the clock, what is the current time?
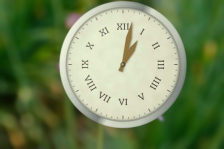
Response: 1:02
